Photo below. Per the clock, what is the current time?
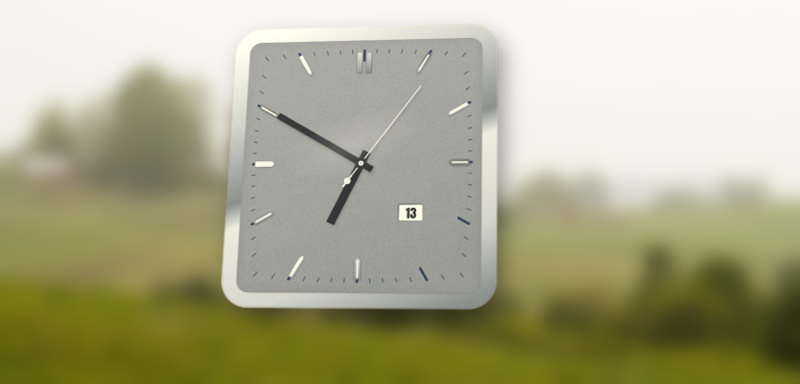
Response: 6:50:06
